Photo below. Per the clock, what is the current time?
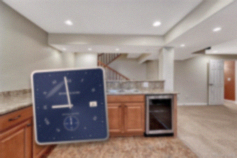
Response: 8:59
